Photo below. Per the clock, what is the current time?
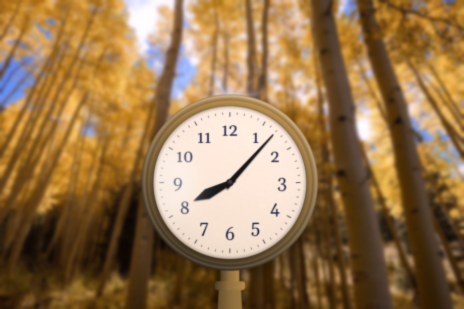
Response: 8:07
